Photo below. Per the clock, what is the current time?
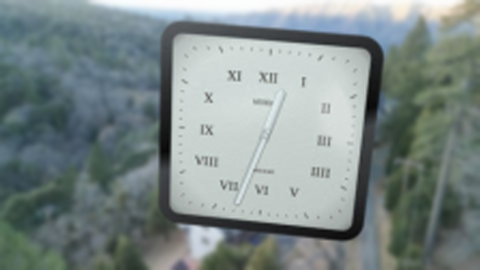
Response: 12:33
